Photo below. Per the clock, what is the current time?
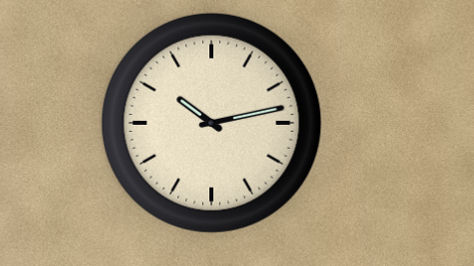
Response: 10:13
